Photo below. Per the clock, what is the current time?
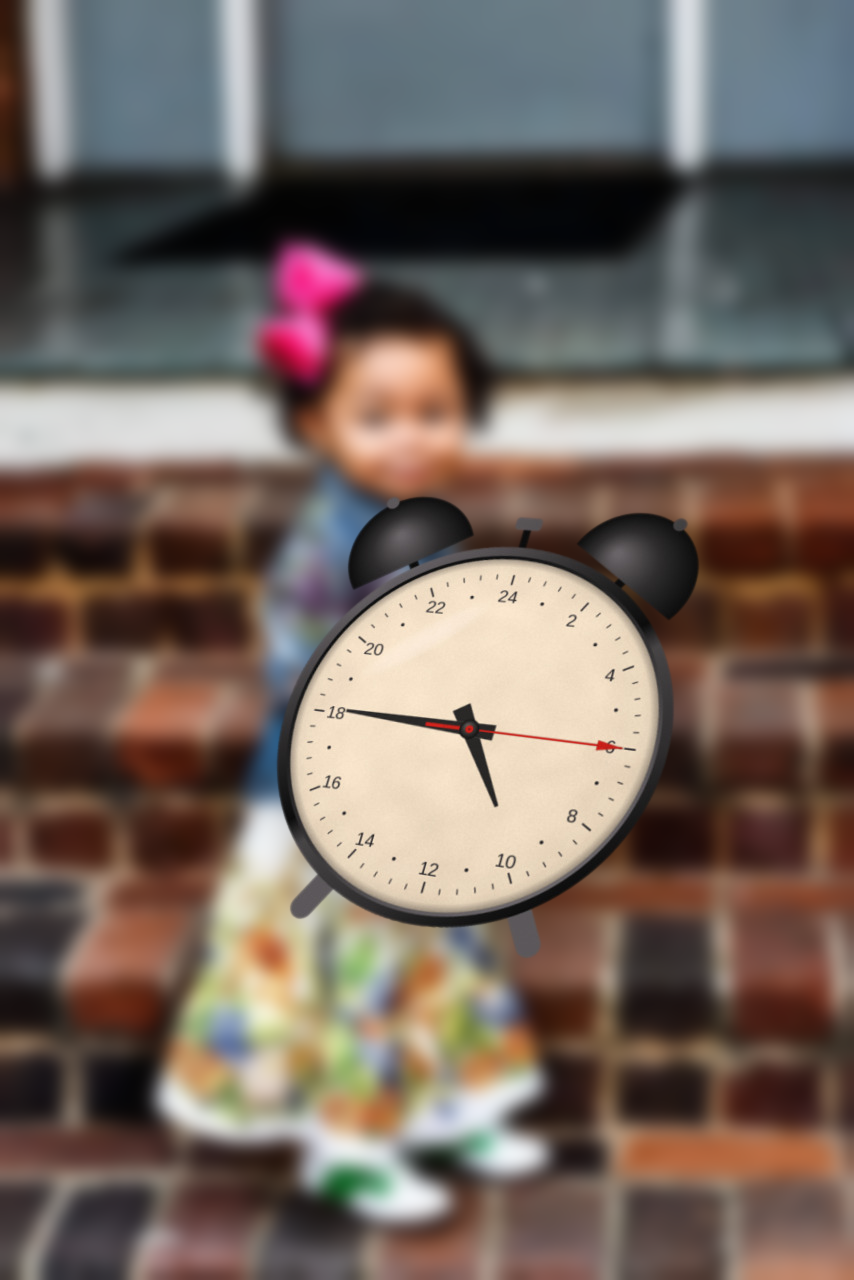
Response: 9:45:15
